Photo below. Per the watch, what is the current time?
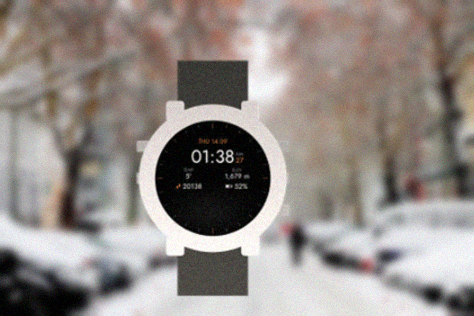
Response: 1:38
